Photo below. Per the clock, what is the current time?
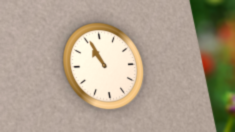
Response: 10:56
